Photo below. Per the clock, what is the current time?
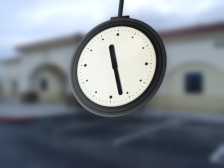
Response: 11:27
